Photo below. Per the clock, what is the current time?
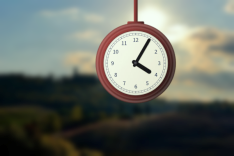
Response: 4:05
